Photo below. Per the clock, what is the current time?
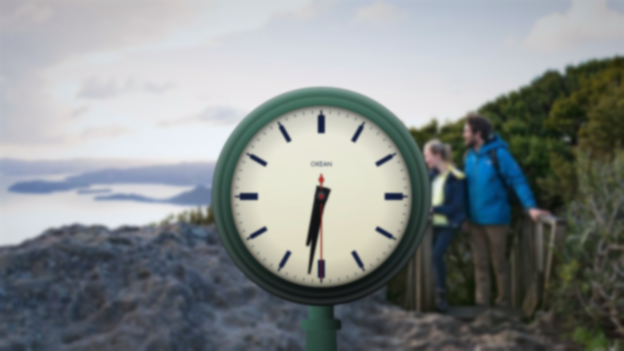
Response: 6:31:30
